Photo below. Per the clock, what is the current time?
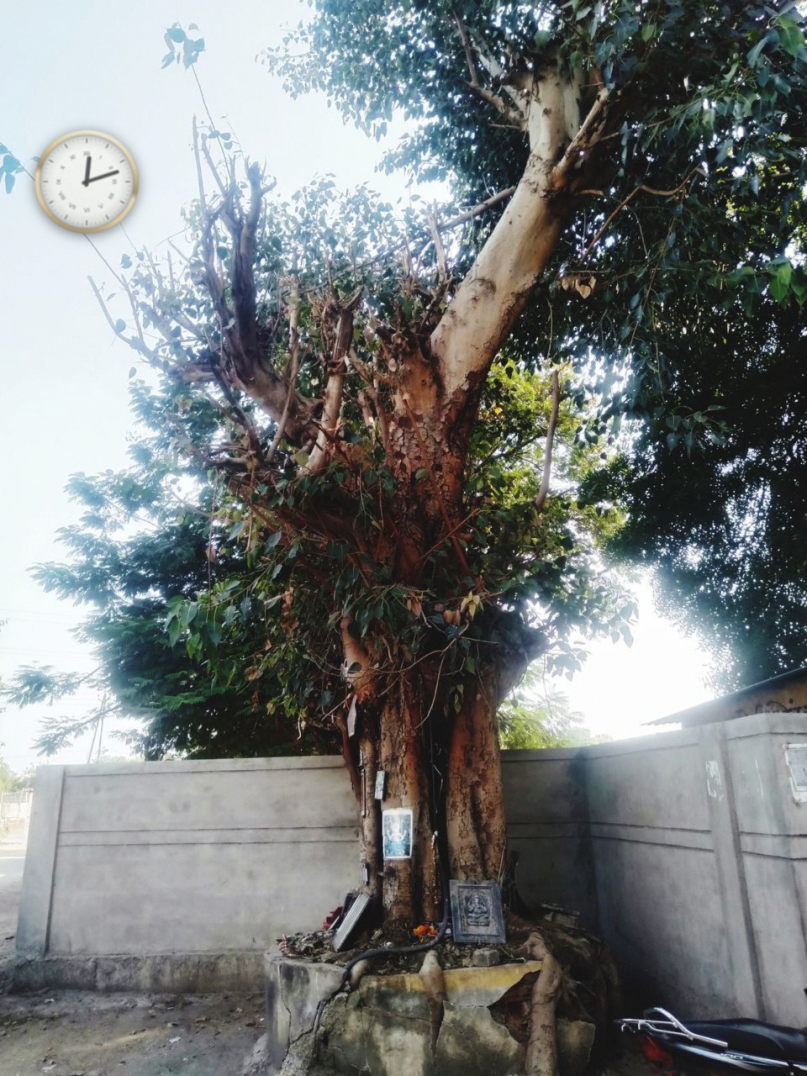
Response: 12:12
